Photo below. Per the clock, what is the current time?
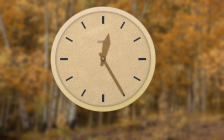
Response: 12:25
